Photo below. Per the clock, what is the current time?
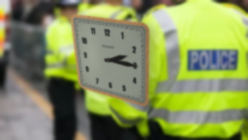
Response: 2:15
